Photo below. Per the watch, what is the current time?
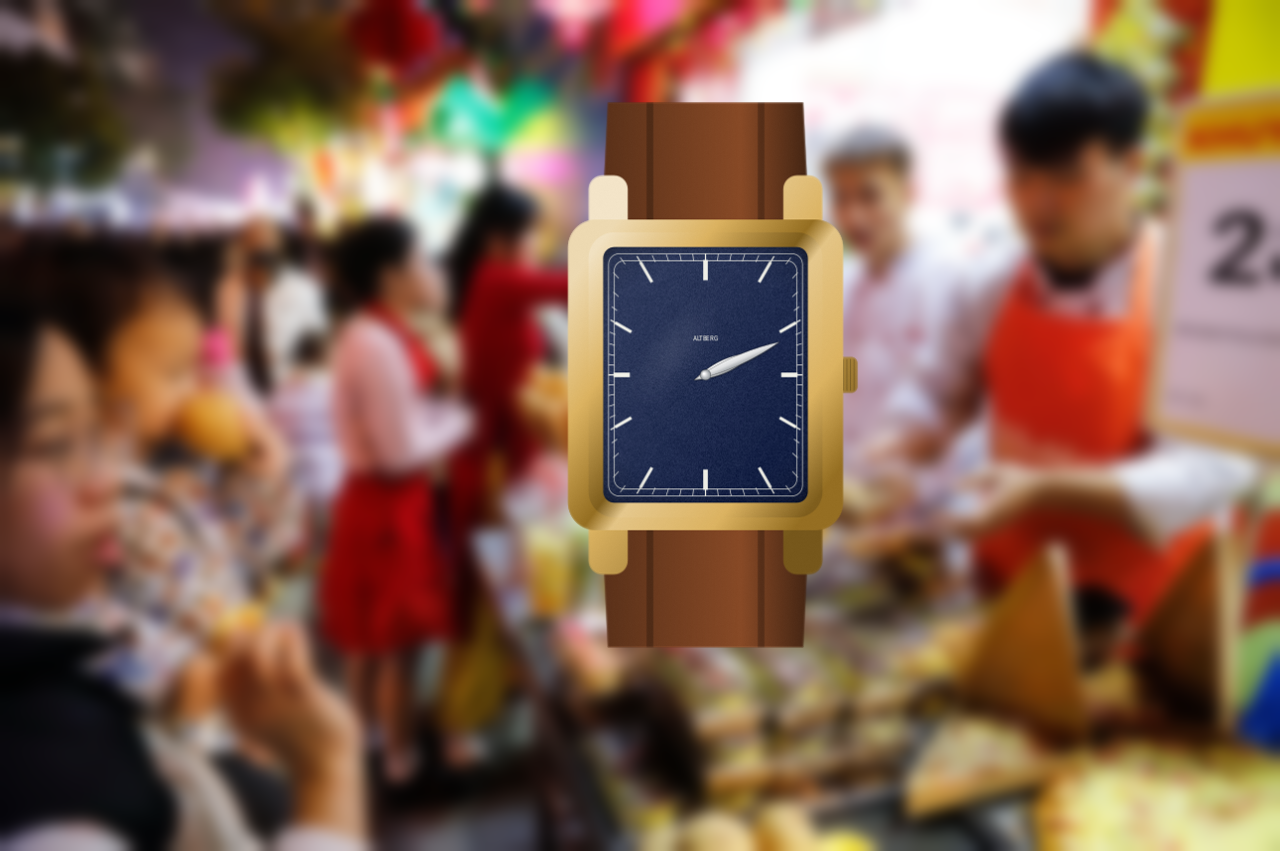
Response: 2:11
